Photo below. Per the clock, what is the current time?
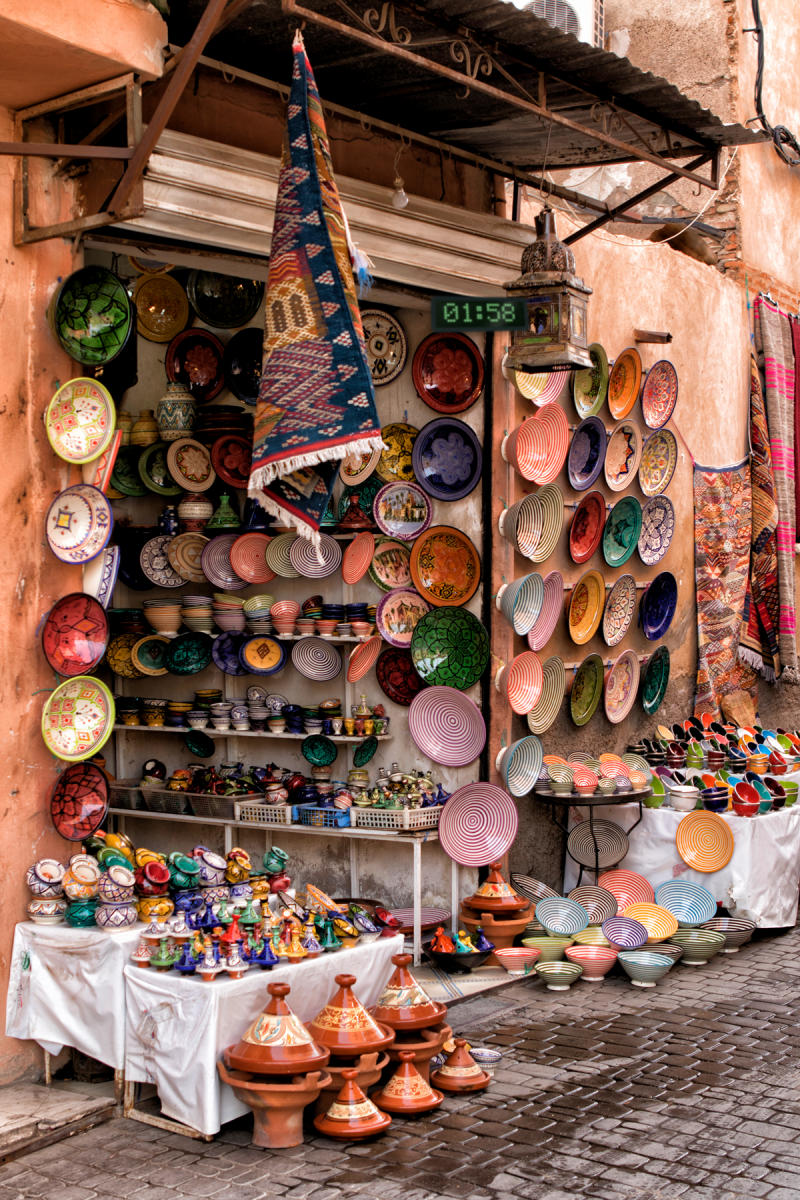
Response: 1:58
